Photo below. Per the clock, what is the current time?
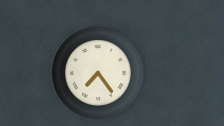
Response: 7:24
